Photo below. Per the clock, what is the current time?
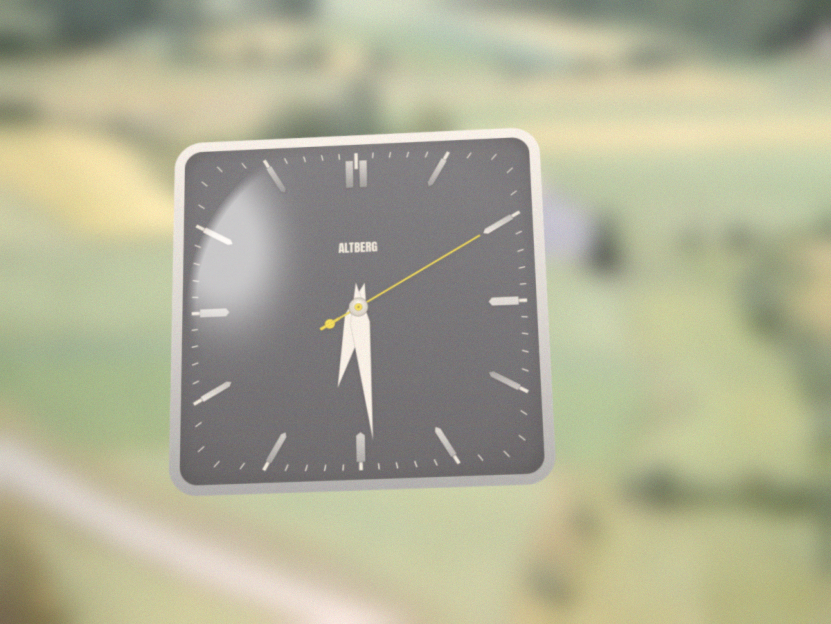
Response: 6:29:10
